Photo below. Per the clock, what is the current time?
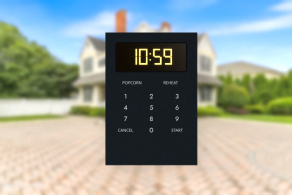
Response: 10:59
